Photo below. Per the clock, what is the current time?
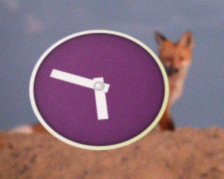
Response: 5:48
